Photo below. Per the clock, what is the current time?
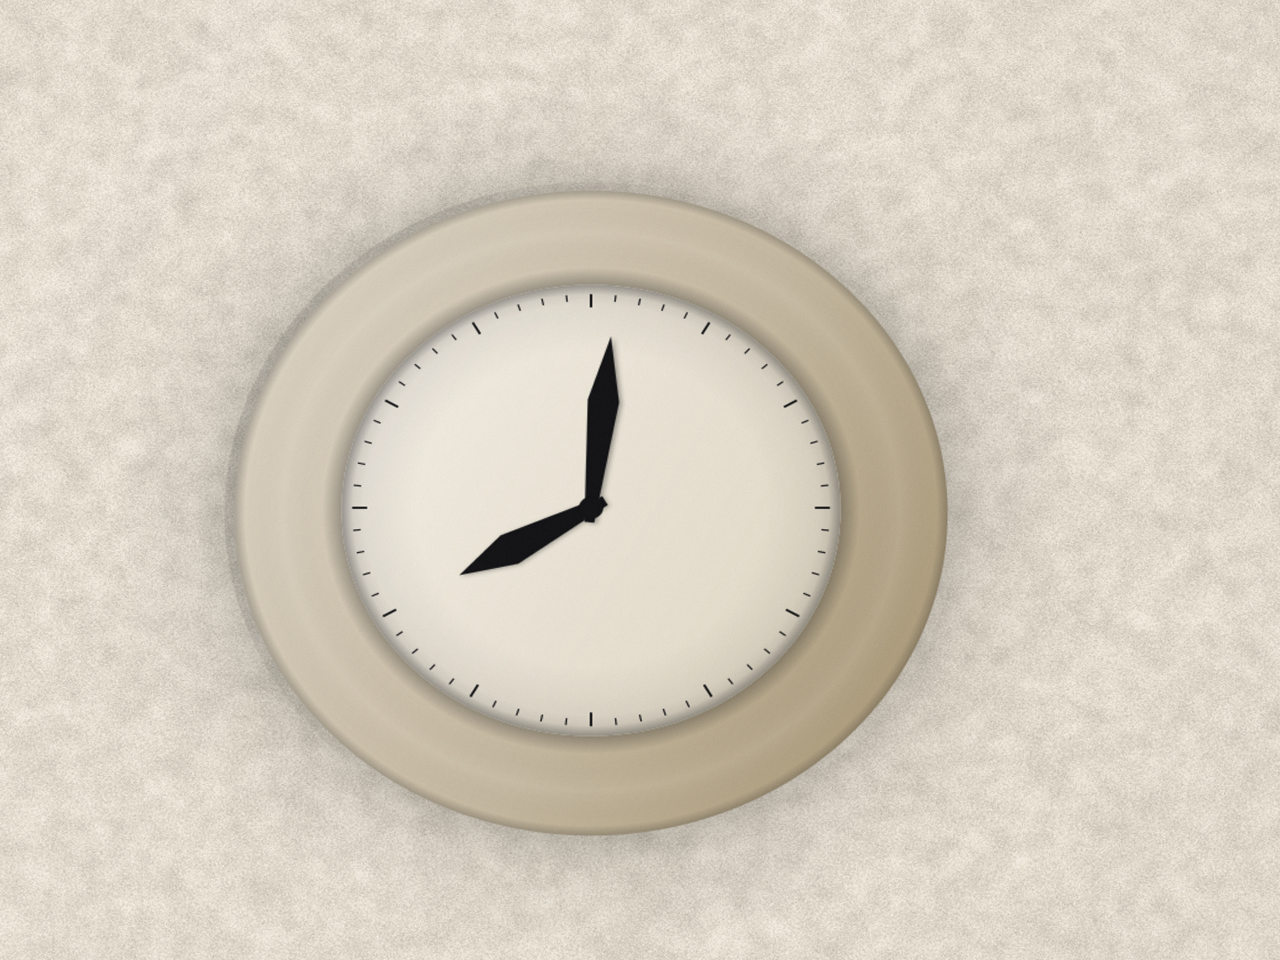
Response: 8:01
